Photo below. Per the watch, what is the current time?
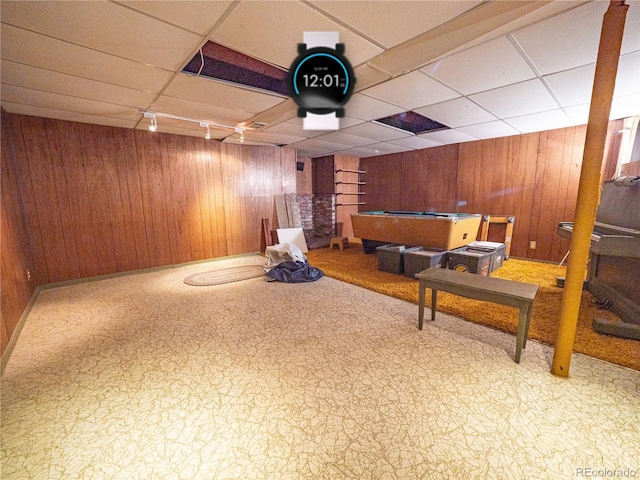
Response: 12:01
